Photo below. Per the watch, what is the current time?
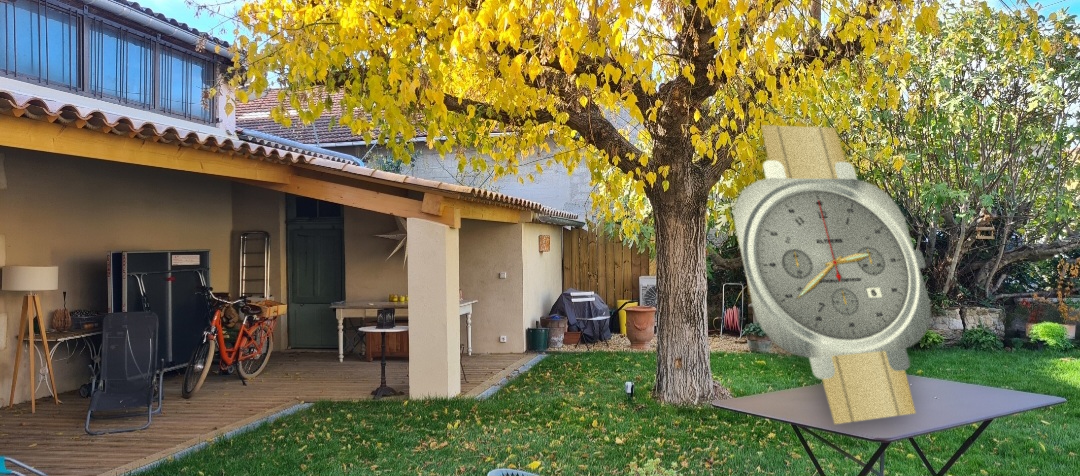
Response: 2:39
